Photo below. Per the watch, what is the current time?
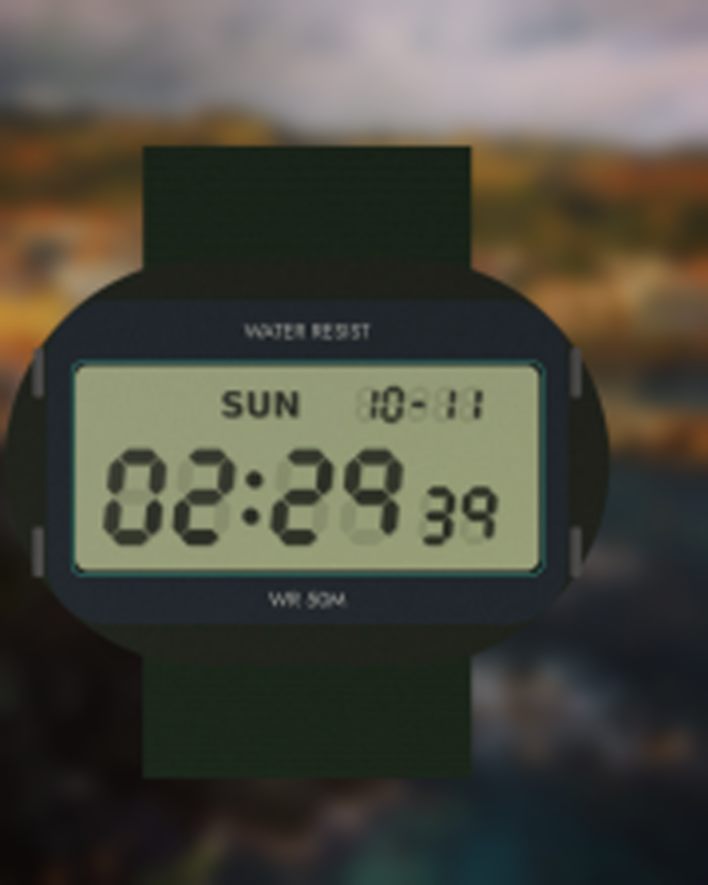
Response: 2:29:39
